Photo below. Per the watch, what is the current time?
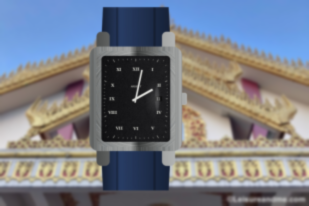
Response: 2:02
